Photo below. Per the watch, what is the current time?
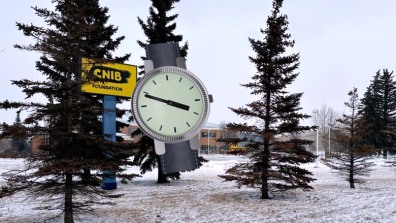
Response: 3:49
